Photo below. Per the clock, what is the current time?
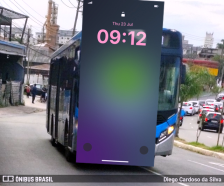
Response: 9:12
